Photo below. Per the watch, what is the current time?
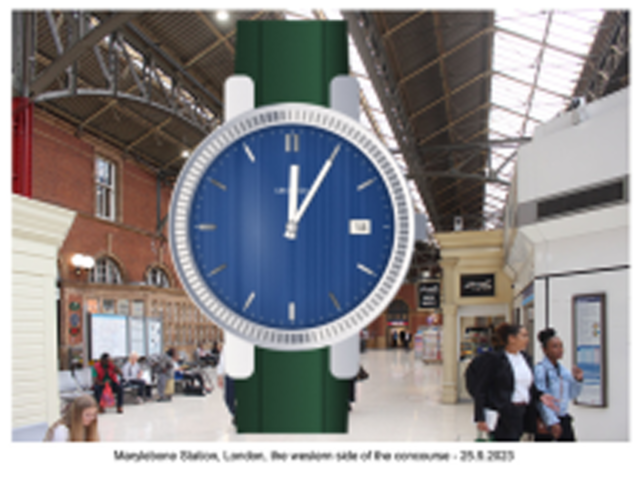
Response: 12:05
